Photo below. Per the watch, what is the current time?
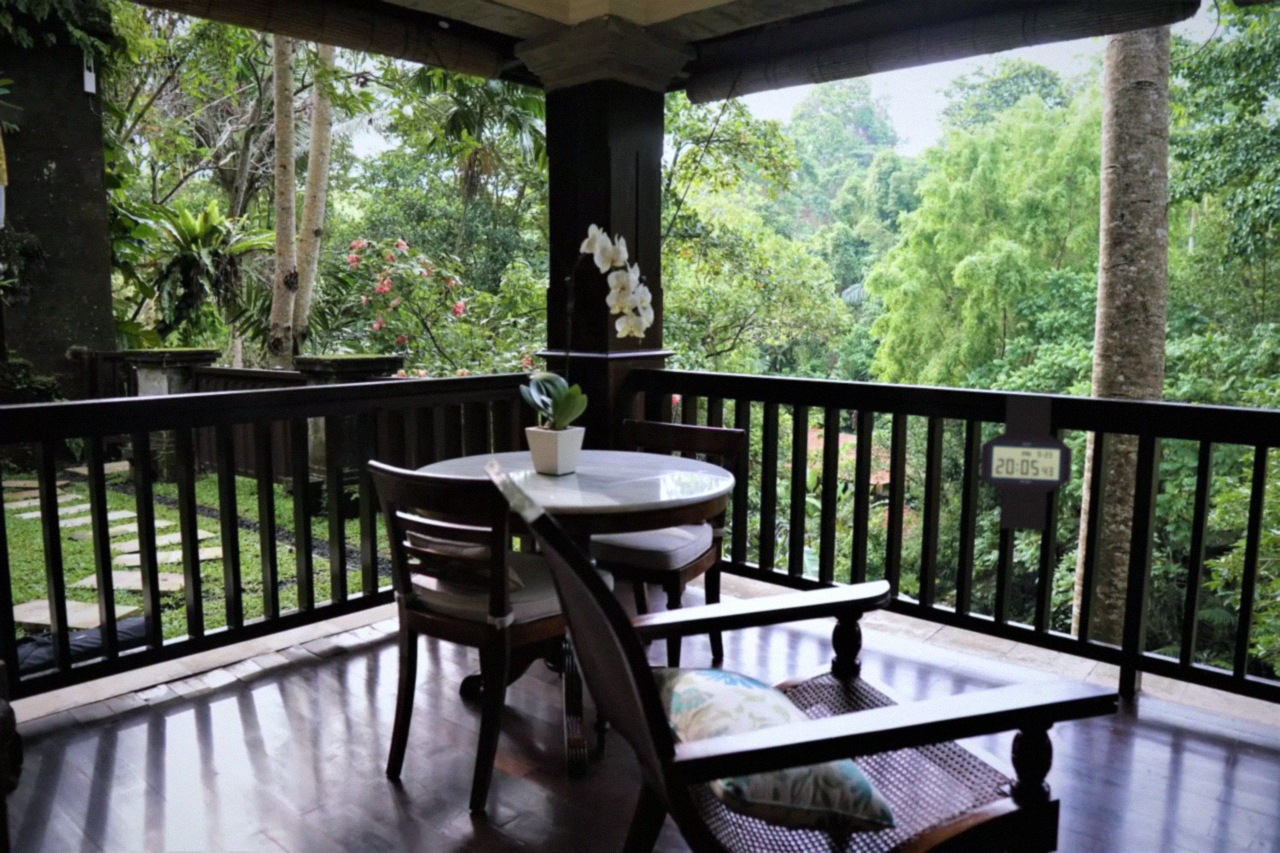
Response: 20:05
